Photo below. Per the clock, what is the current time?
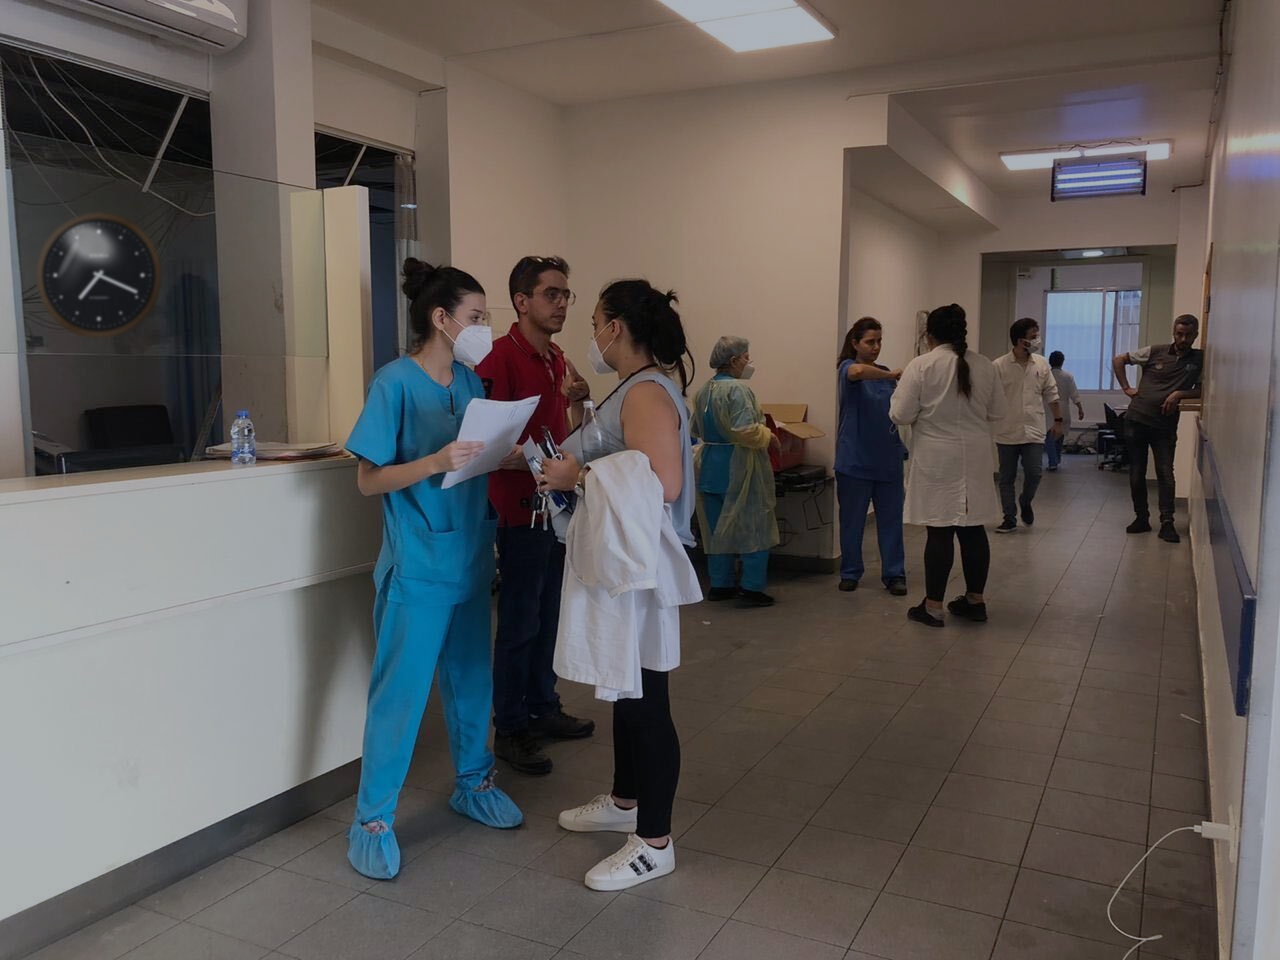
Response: 7:19
